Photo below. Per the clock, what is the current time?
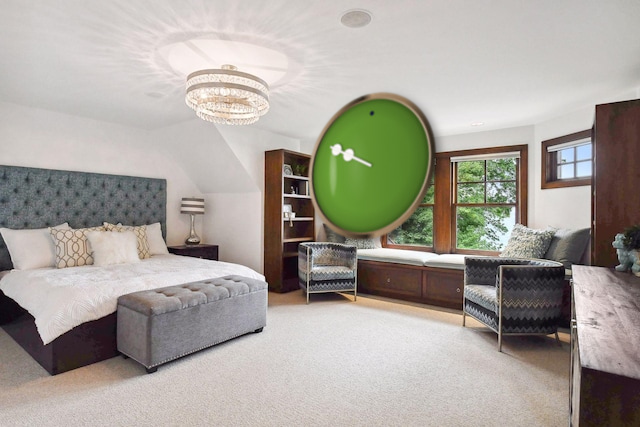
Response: 9:49
